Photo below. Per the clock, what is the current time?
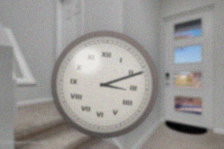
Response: 3:11
